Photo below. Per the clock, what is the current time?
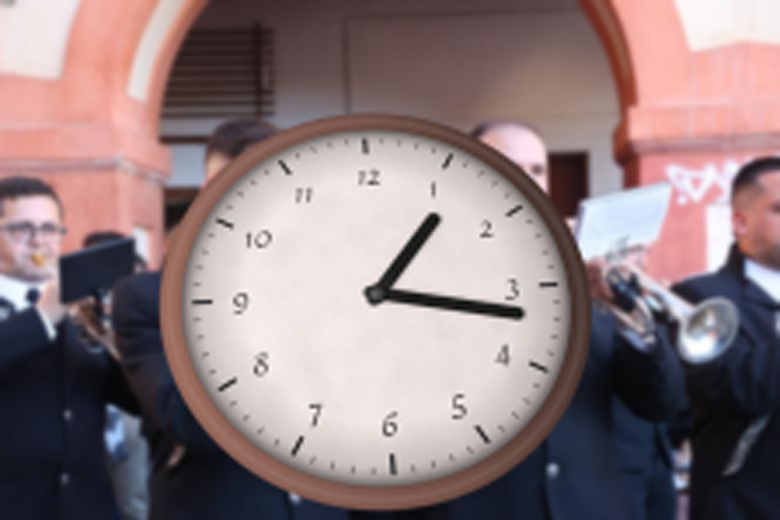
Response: 1:17
